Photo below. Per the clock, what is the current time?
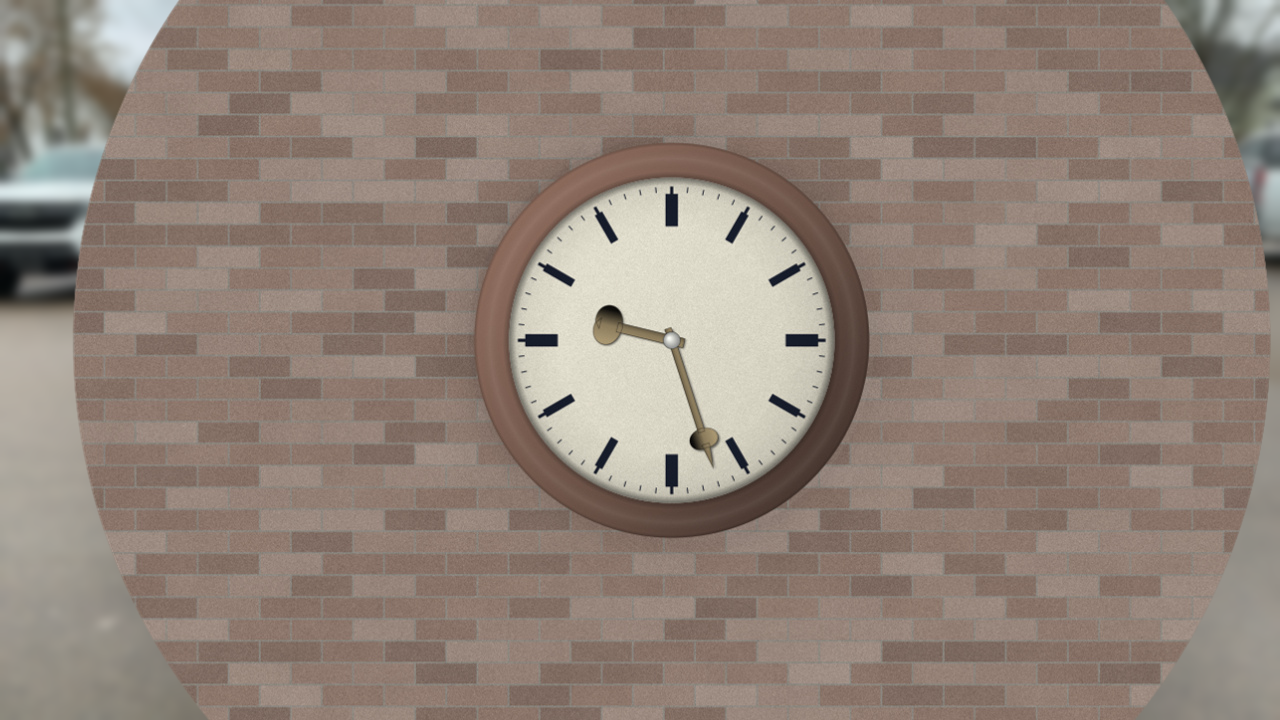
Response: 9:27
